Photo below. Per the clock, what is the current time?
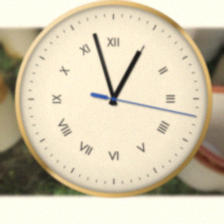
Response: 12:57:17
